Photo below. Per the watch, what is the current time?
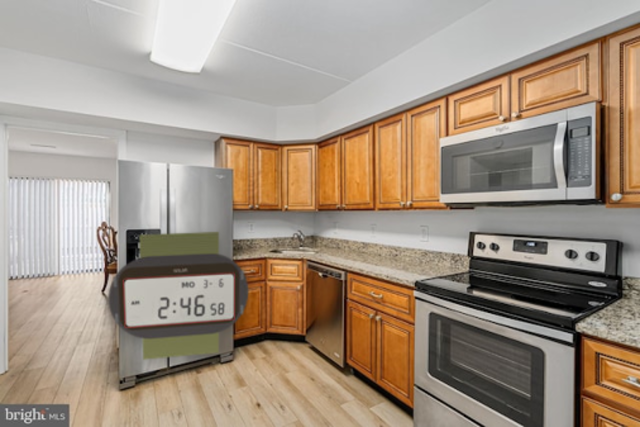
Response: 2:46:58
